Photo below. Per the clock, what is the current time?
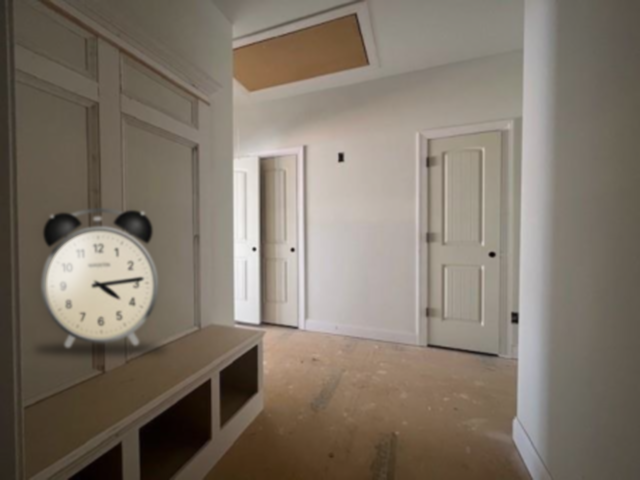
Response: 4:14
